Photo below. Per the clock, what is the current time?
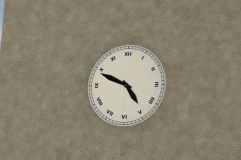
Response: 4:49
